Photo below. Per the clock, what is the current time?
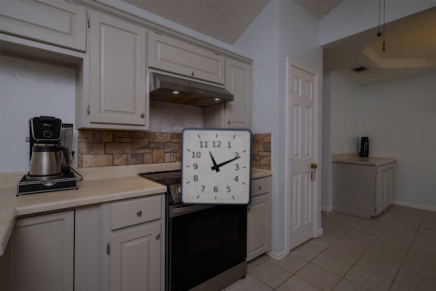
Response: 11:11
